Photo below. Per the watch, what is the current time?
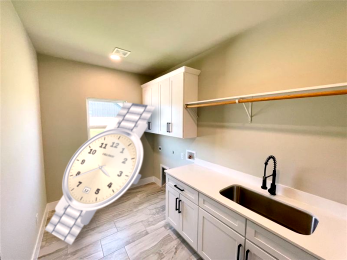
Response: 3:39
